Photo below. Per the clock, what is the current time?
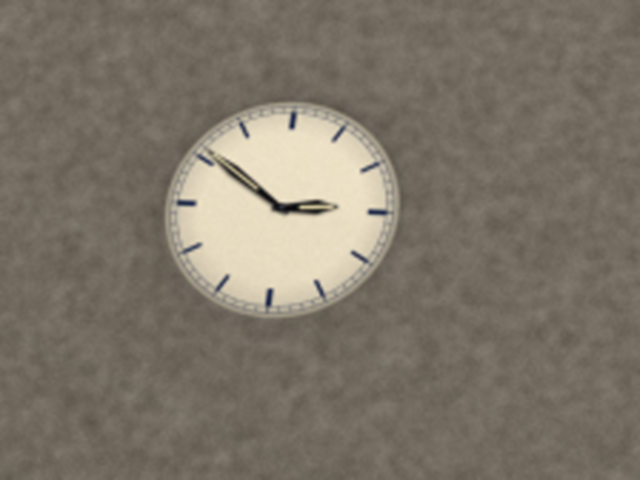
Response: 2:51
